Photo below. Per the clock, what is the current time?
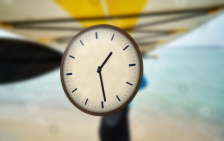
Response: 1:29
